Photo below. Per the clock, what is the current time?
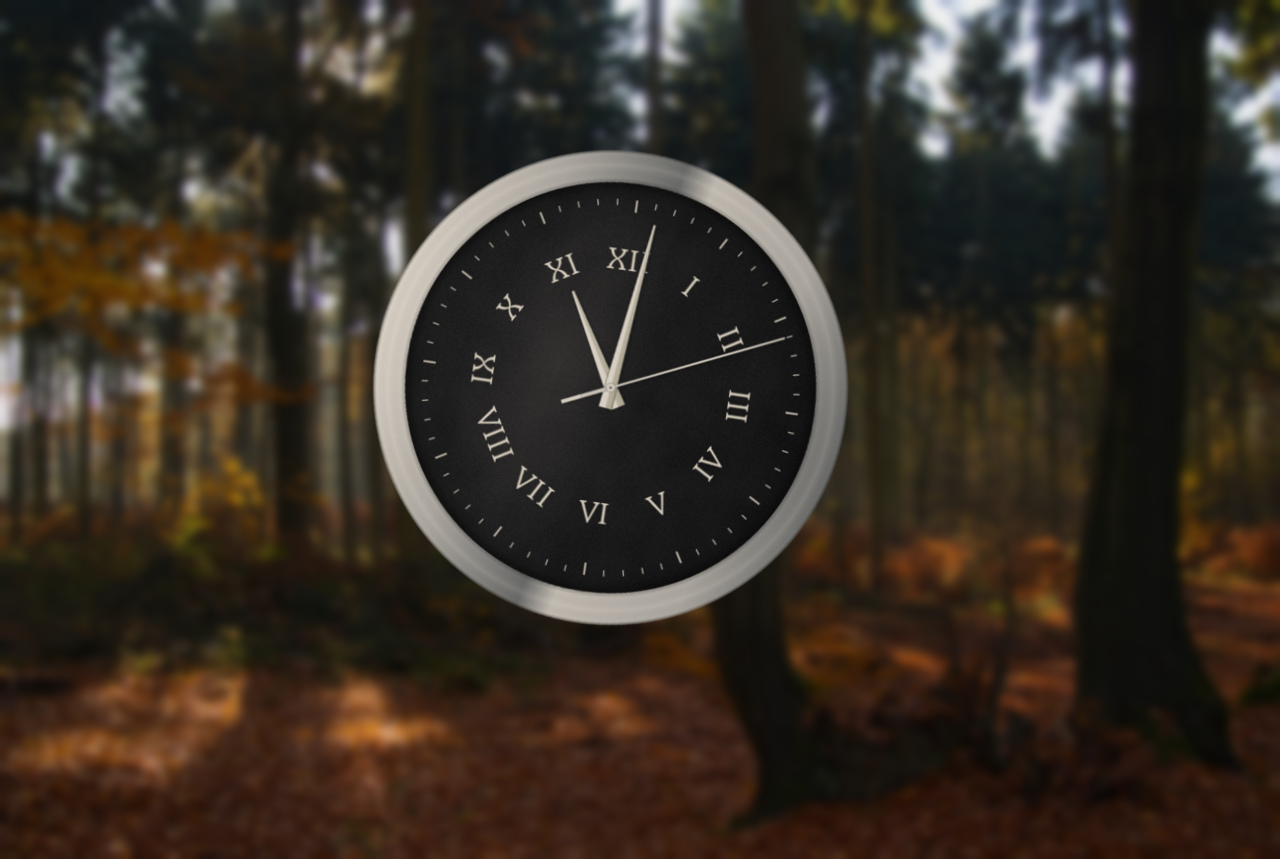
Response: 11:01:11
